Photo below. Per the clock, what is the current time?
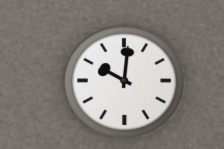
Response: 10:01
